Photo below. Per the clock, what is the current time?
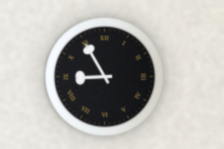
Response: 8:55
